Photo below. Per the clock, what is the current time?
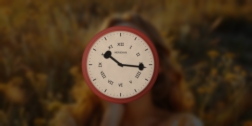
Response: 10:16
